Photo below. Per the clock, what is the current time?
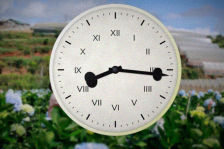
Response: 8:16
